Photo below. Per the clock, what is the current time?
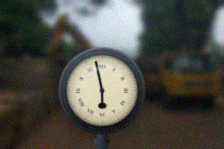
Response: 5:58
